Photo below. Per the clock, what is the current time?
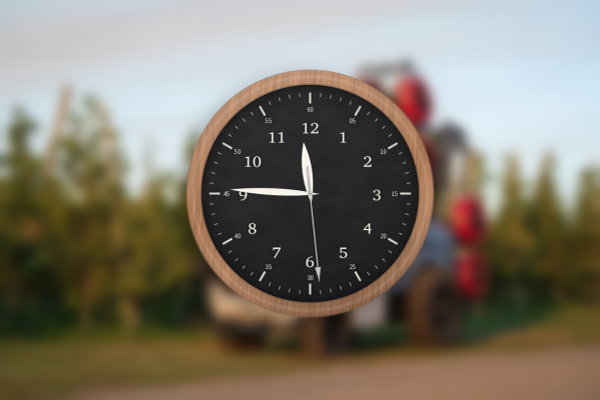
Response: 11:45:29
